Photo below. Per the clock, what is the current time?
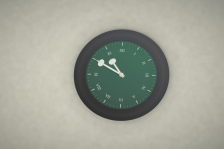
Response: 10:50
